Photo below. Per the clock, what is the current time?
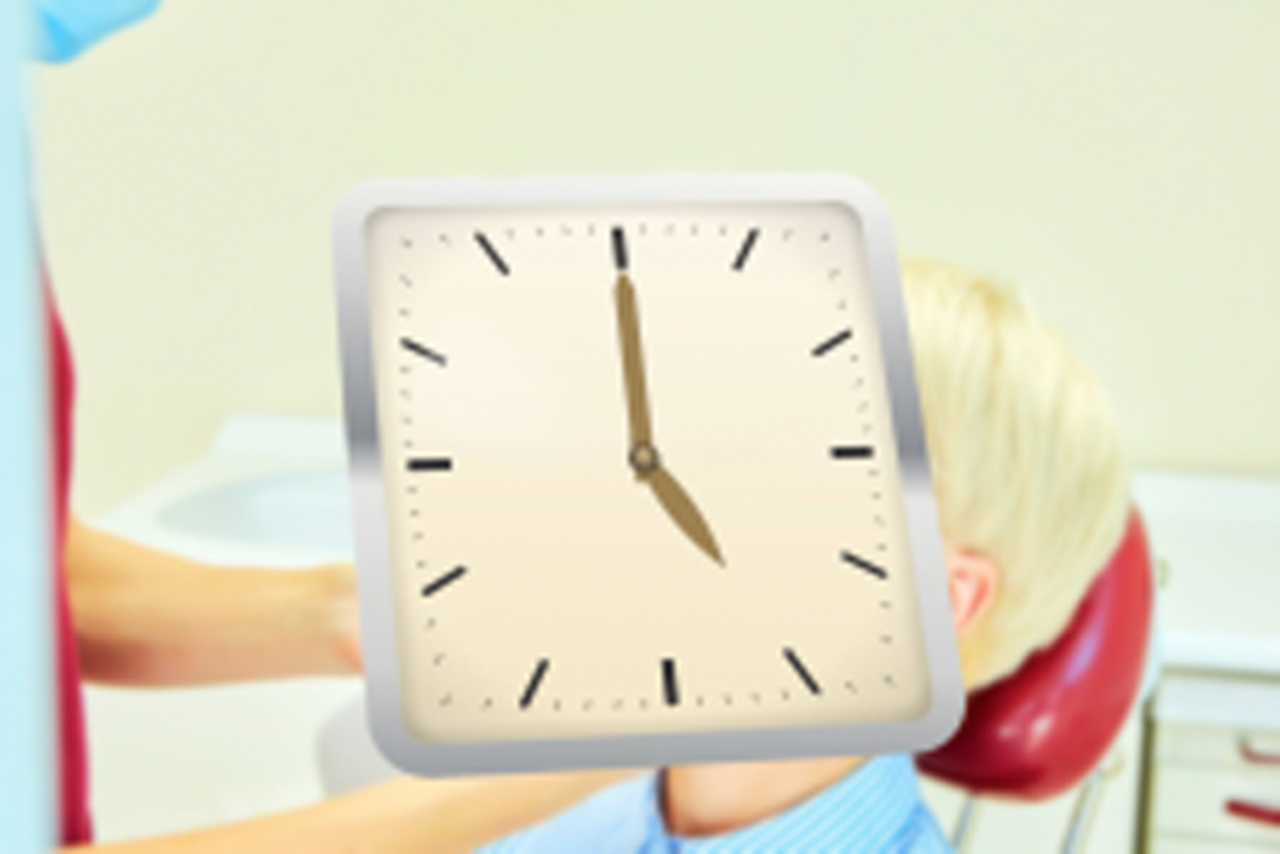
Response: 5:00
